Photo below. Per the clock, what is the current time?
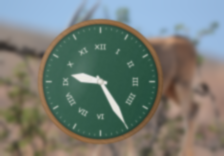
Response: 9:25
